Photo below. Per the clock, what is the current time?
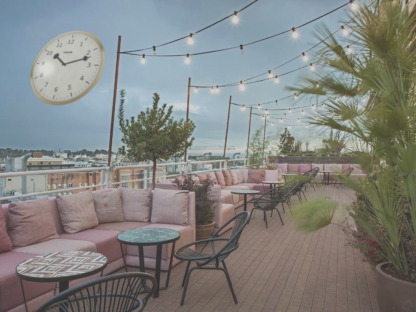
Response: 10:12
